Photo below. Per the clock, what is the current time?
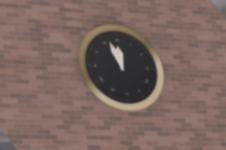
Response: 11:57
